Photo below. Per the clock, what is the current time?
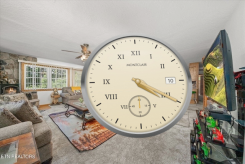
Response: 4:20
